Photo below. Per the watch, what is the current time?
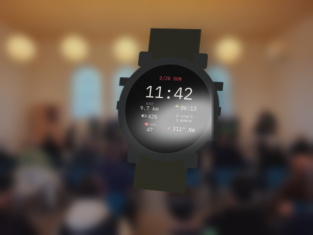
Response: 11:42
